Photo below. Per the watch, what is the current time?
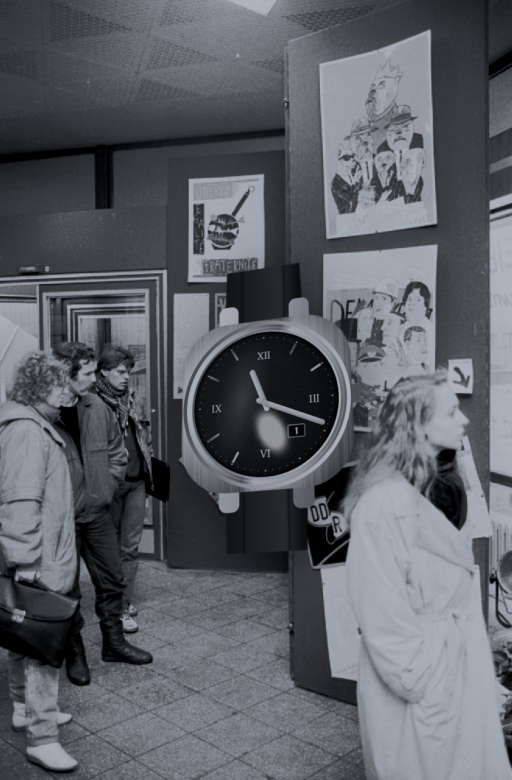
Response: 11:19
